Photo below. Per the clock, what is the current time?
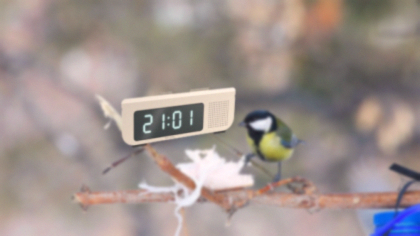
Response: 21:01
